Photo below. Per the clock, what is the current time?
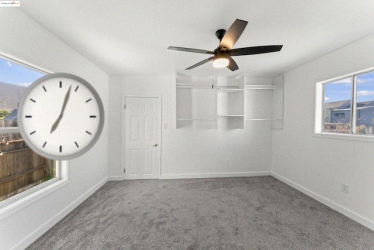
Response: 7:03
